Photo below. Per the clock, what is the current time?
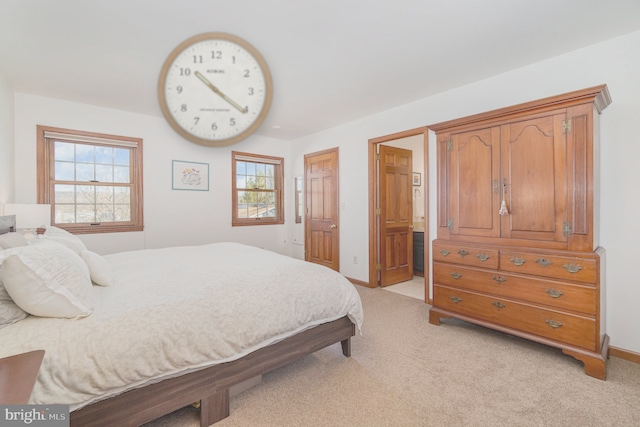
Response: 10:21
